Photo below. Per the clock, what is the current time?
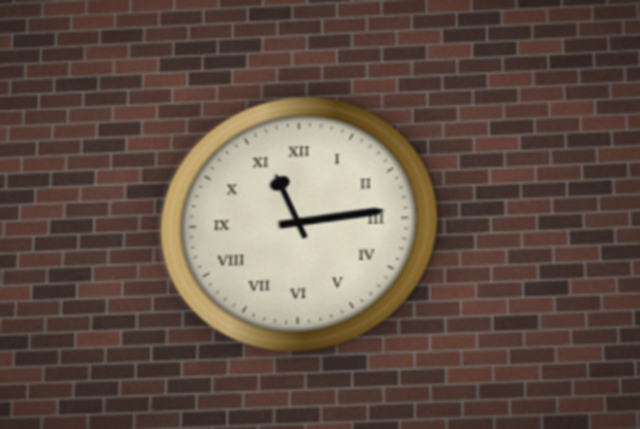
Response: 11:14
